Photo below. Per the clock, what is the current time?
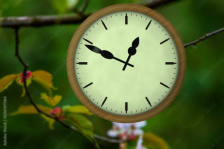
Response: 12:49
